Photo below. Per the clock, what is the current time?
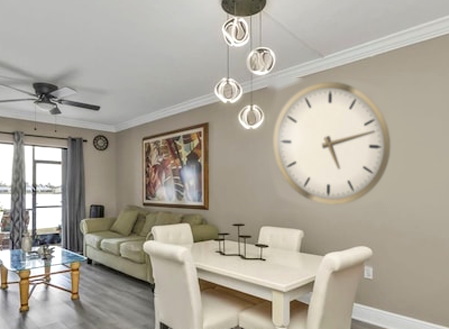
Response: 5:12
